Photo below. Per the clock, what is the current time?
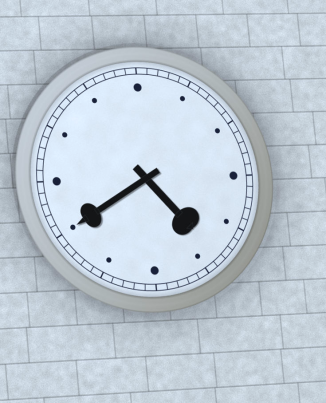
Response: 4:40
